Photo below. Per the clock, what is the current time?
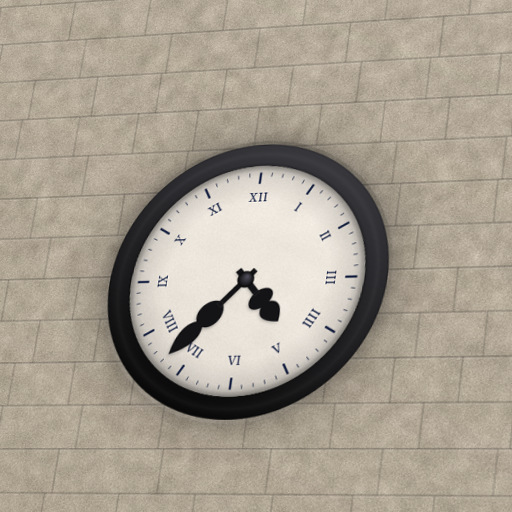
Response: 4:37
